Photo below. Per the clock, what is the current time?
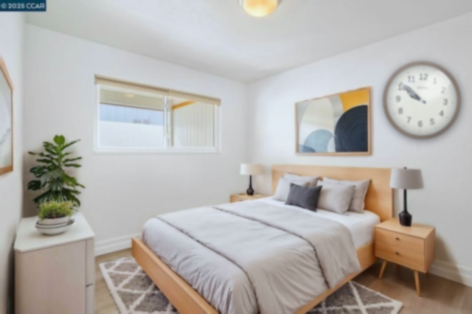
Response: 9:51
